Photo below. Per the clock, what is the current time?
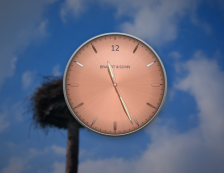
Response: 11:26
